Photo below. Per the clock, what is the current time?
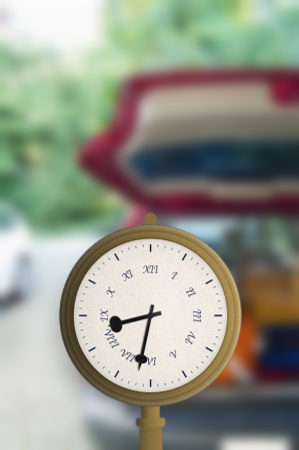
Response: 8:32
